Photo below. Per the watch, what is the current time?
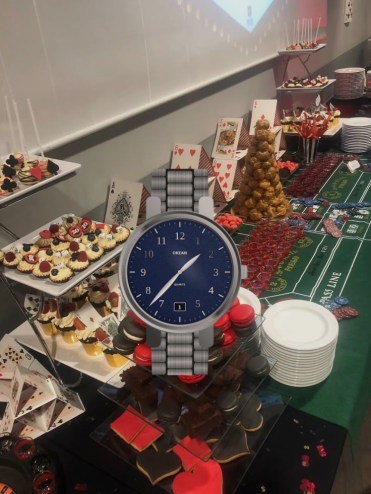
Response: 1:37
